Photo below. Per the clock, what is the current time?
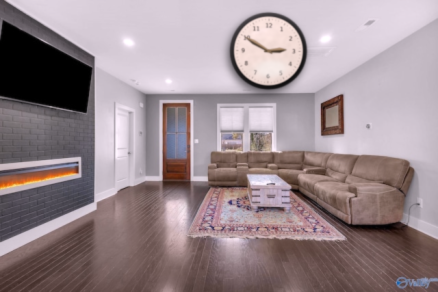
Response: 2:50
